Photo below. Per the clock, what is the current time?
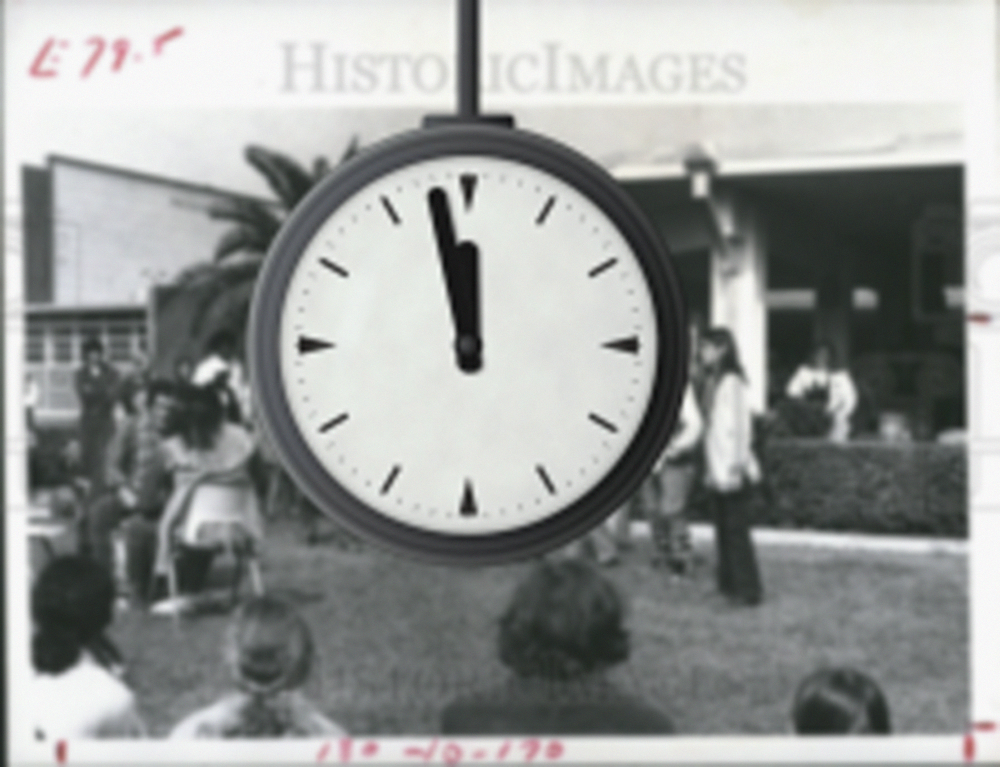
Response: 11:58
